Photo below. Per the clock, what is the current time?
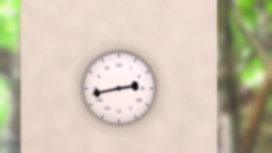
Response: 2:43
